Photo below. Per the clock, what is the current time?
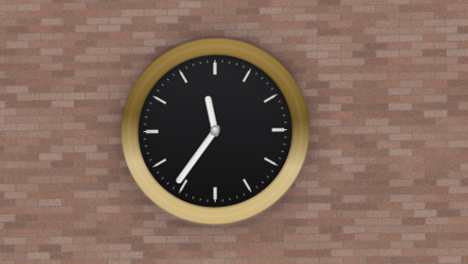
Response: 11:36
